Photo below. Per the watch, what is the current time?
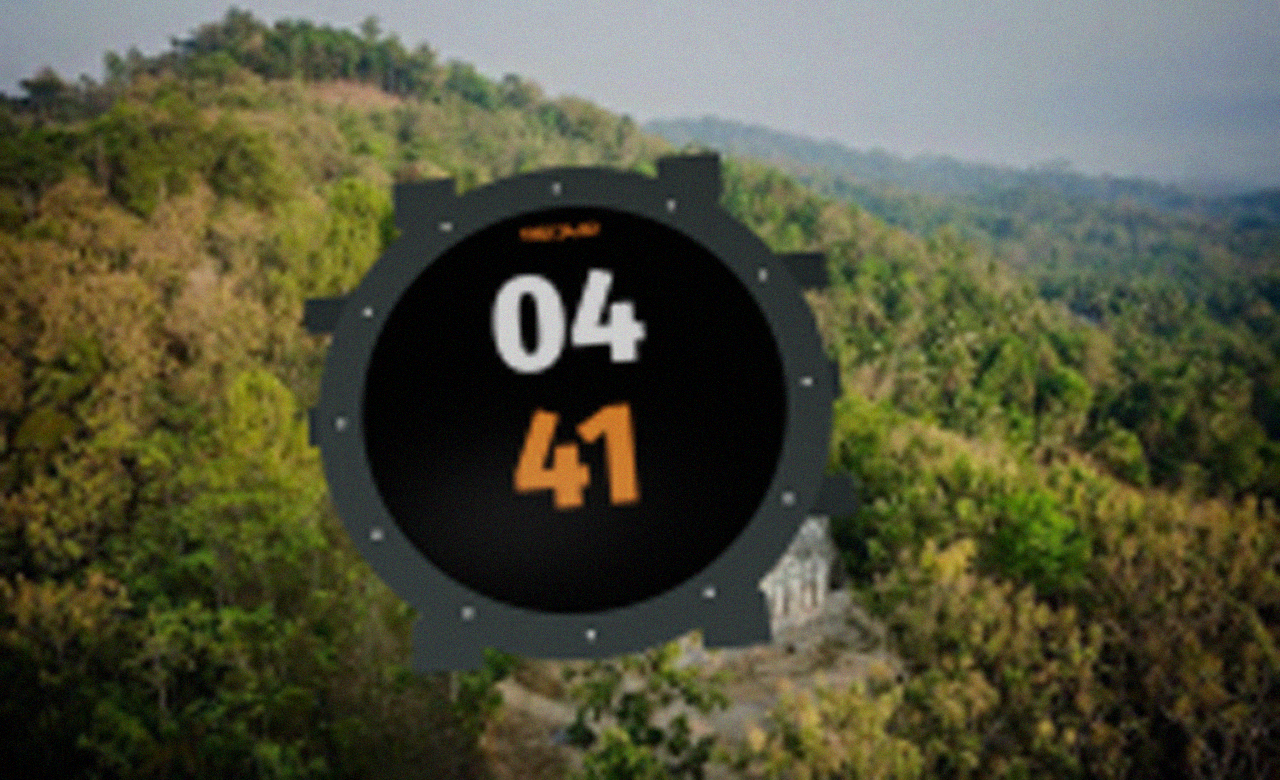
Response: 4:41
